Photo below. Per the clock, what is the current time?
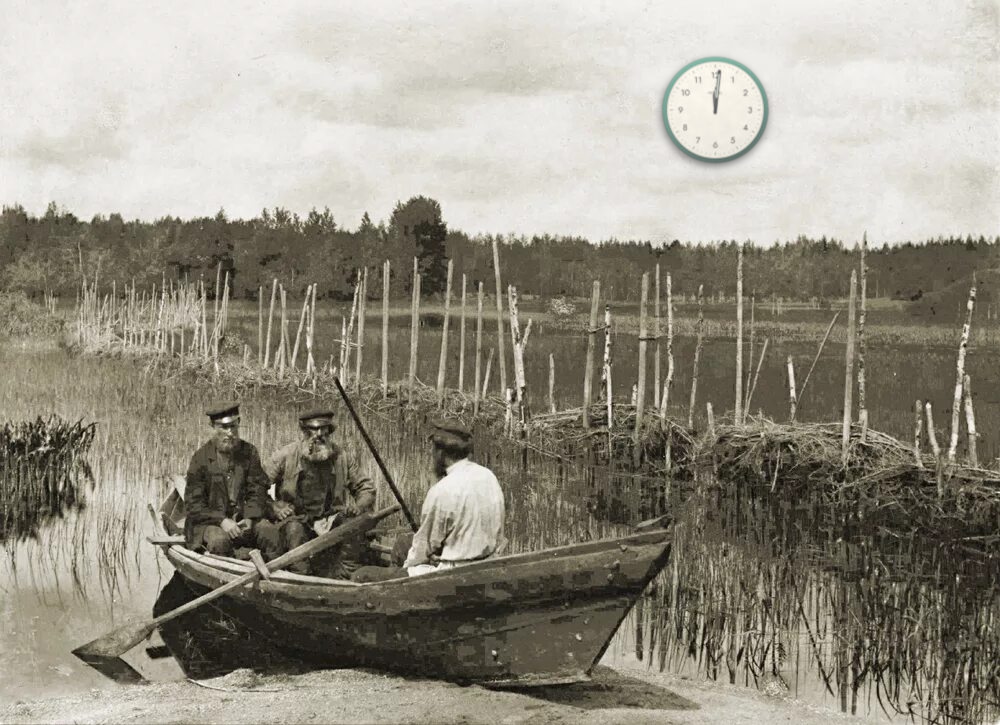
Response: 12:01
